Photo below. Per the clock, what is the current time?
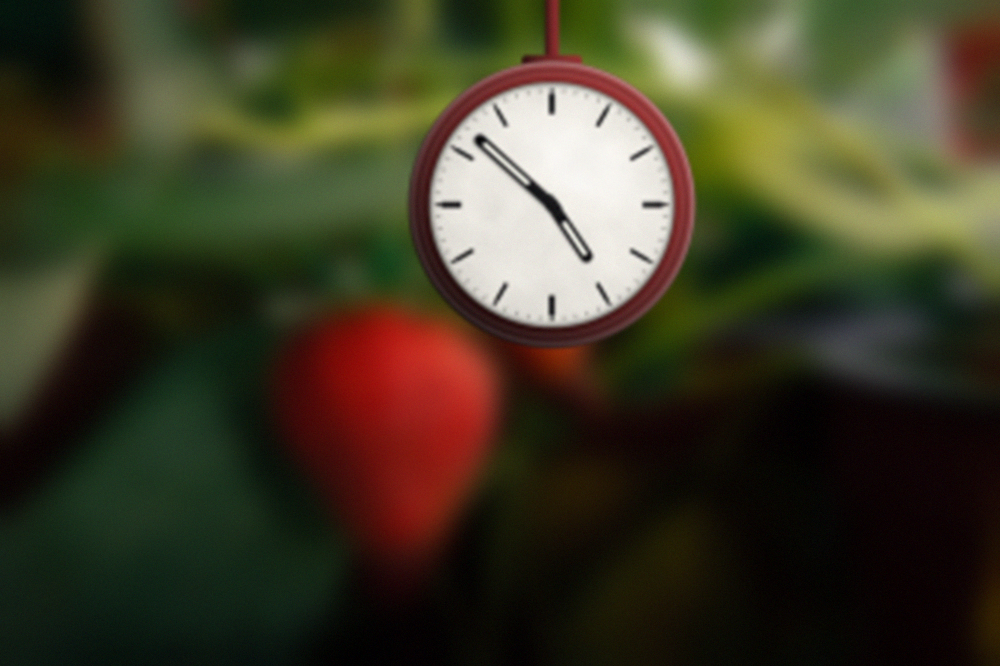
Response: 4:52
